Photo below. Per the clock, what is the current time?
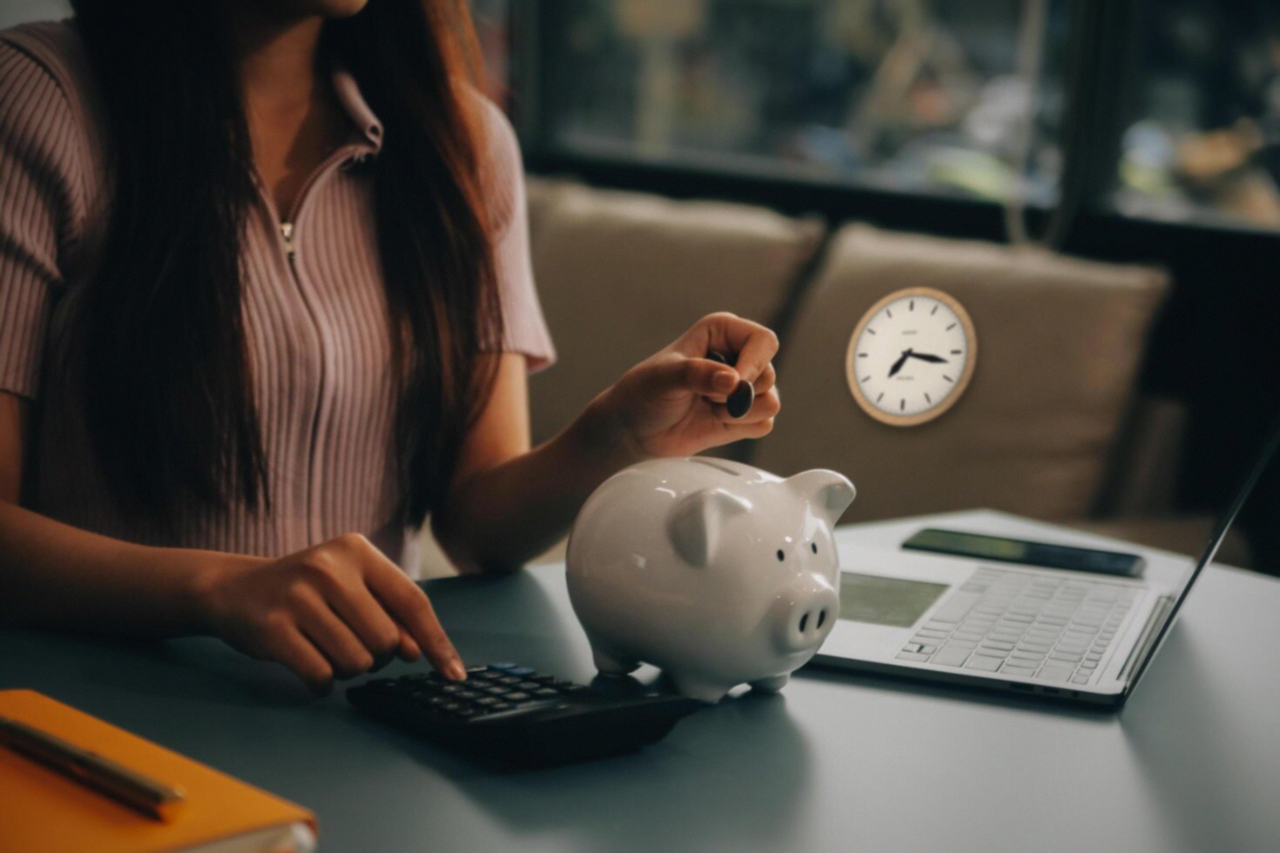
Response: 7:17
